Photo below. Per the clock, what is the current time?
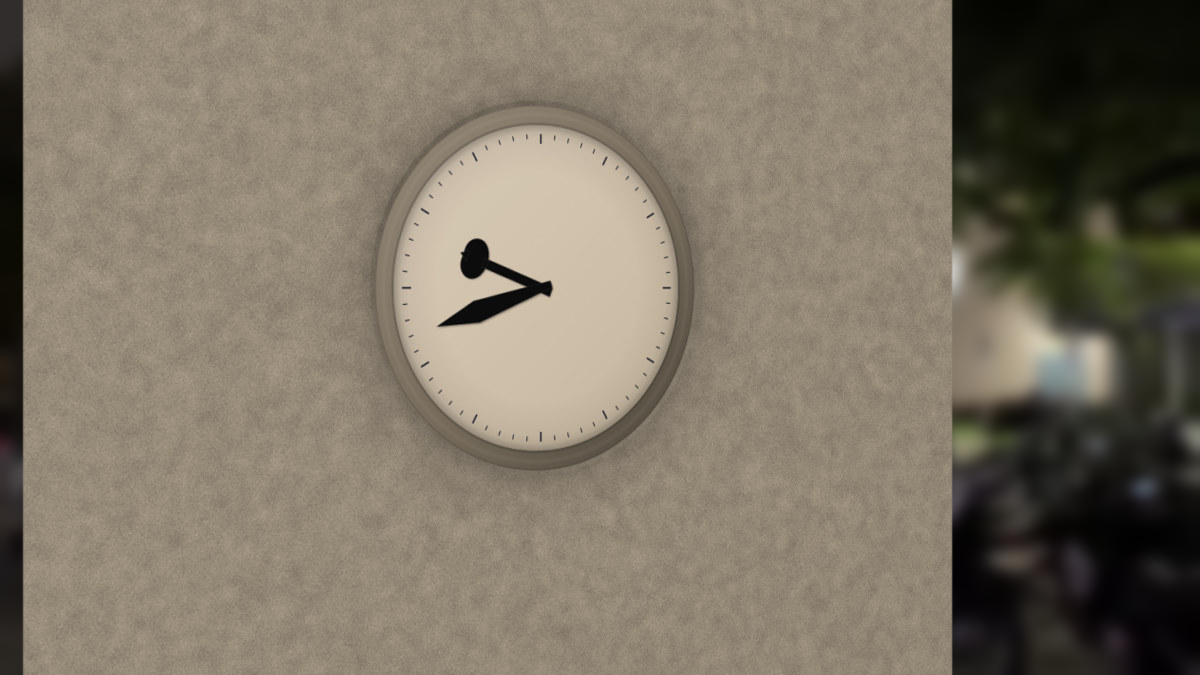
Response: 9:42
